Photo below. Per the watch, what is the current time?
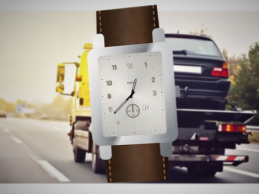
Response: 12:38
